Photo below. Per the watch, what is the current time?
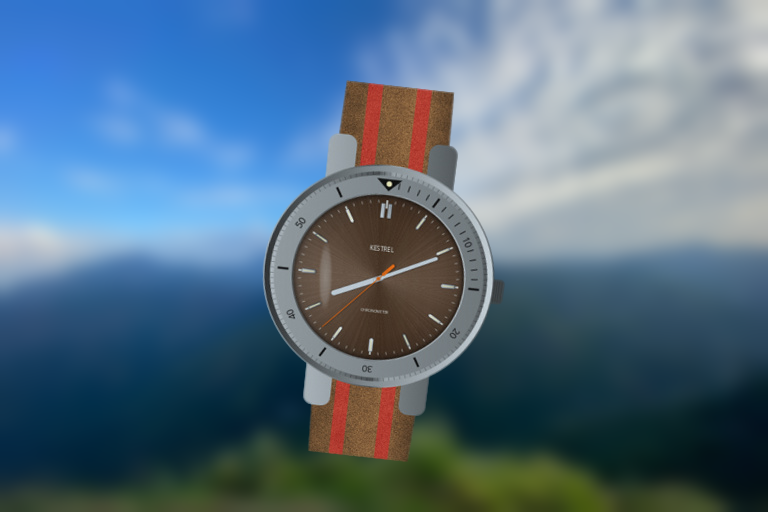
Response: 8:10:37
